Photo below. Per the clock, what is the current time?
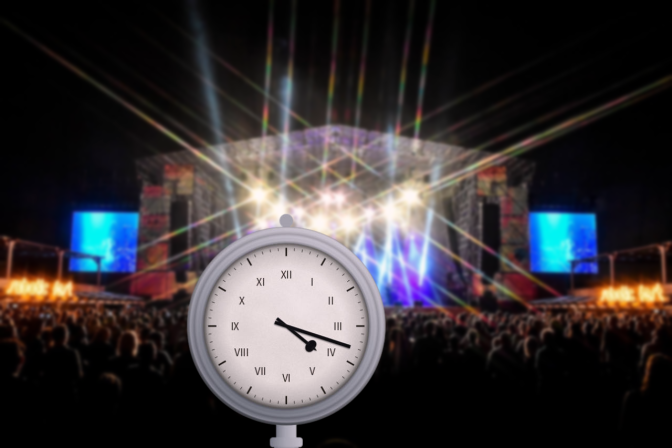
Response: 4:18
